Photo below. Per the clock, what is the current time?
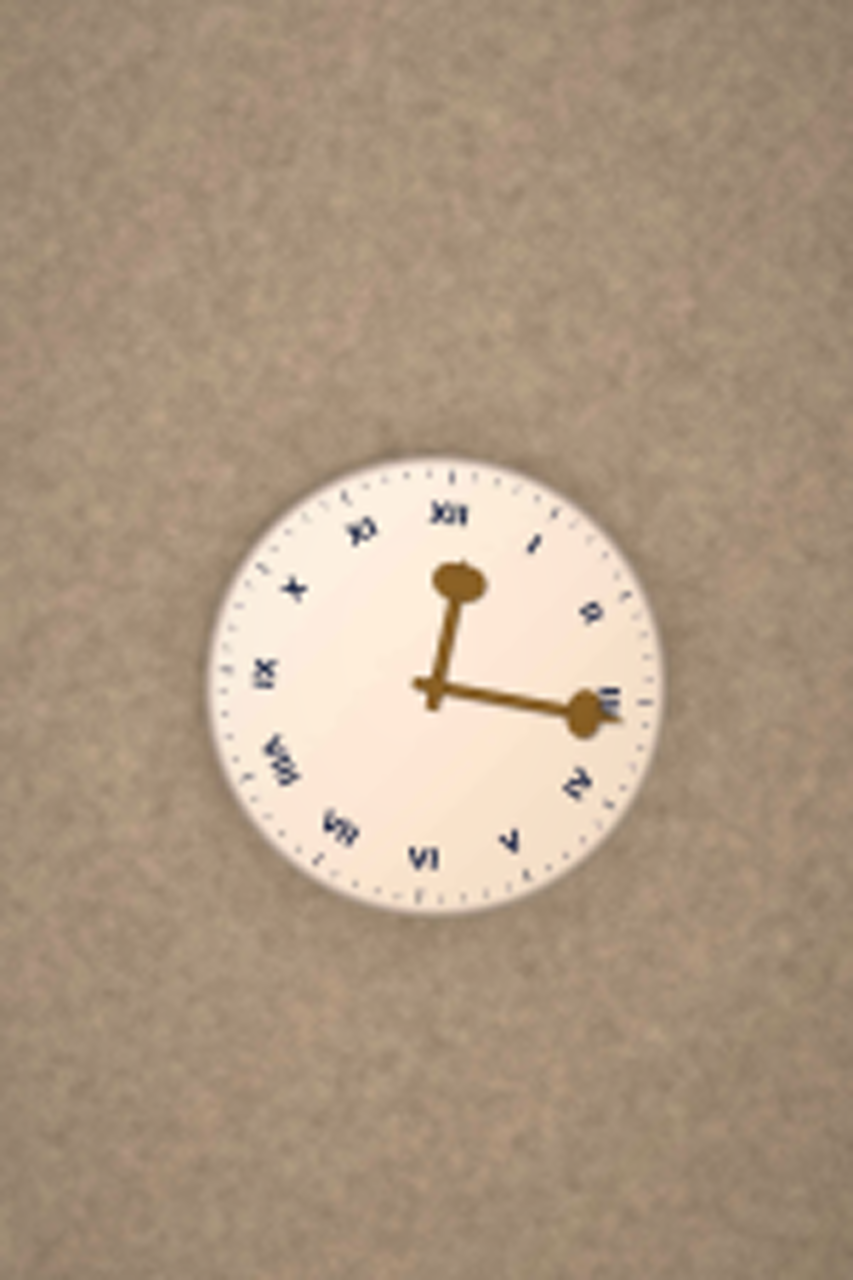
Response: 12:16
